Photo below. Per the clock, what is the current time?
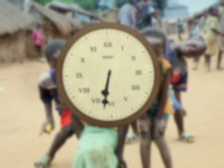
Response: 6:32
